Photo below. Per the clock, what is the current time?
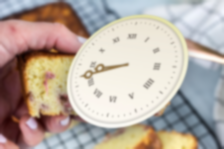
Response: 8:42
